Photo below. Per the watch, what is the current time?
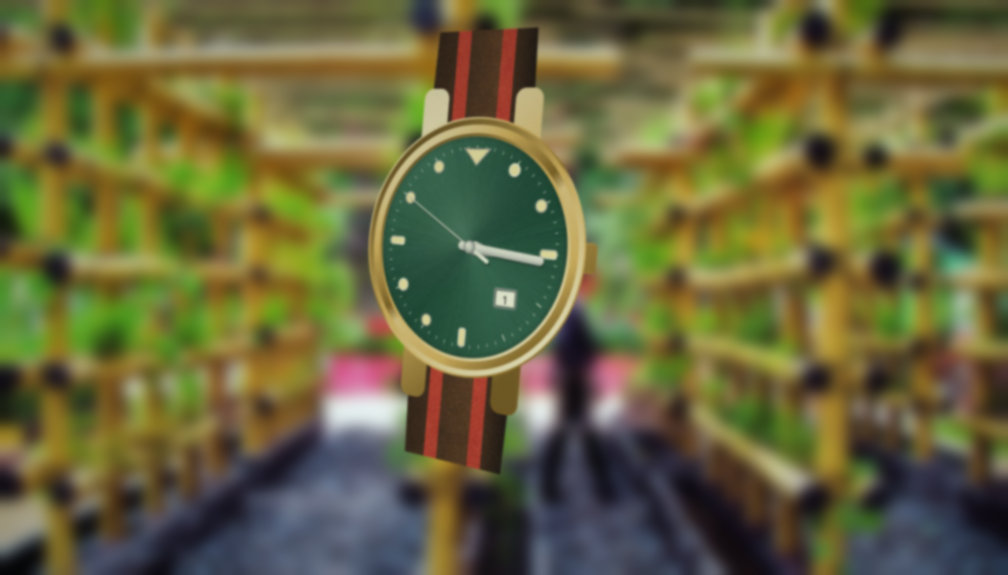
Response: 3:15:50
